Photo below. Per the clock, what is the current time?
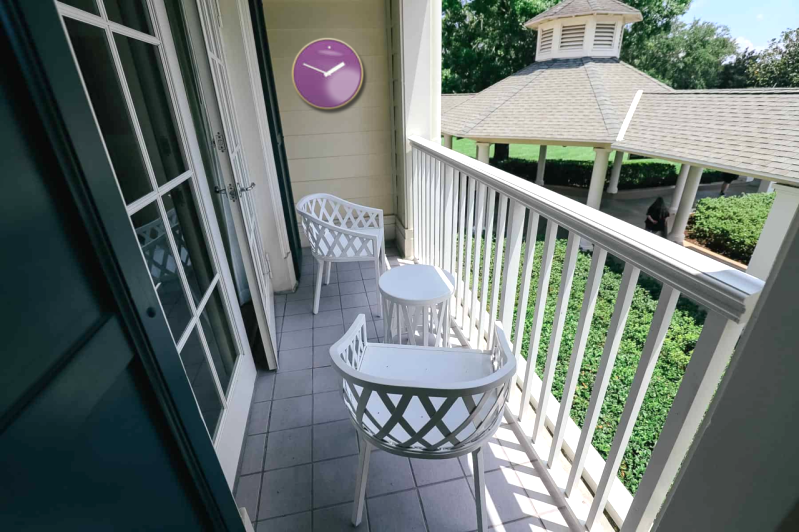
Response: 1:48
